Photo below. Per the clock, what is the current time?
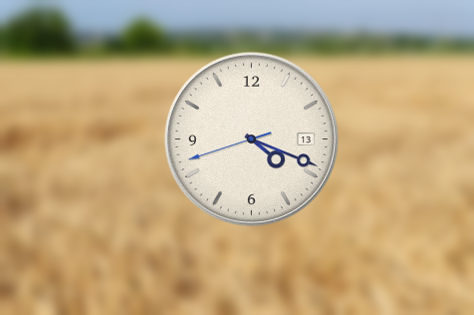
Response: 4:18:42
